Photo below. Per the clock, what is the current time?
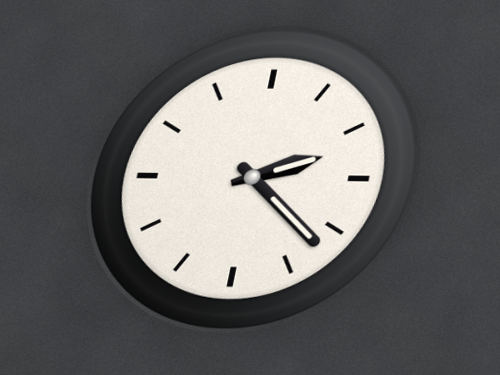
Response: 2:22
